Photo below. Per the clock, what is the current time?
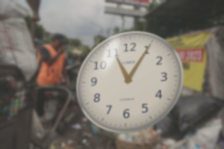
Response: 11:05
